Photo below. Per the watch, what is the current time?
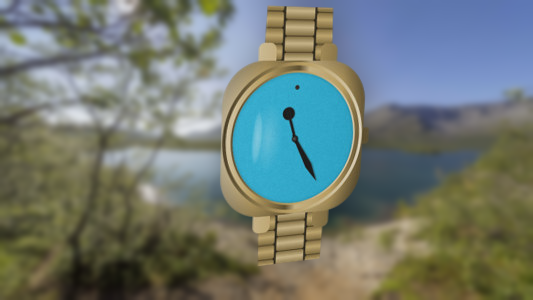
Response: 11:25
